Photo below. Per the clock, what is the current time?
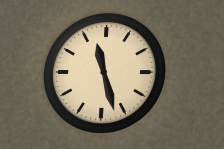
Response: 11:27
